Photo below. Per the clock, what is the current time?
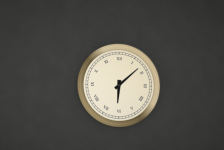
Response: 6:08
